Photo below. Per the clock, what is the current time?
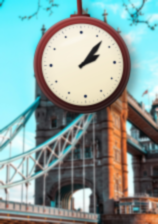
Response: 2:07
